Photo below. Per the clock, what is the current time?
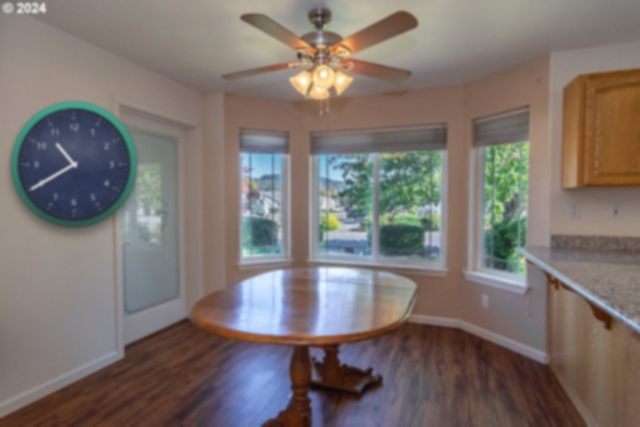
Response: 10:40
